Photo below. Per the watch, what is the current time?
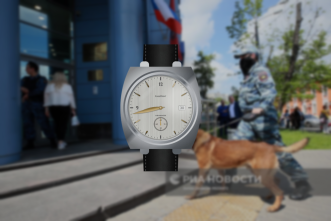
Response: 8:43
